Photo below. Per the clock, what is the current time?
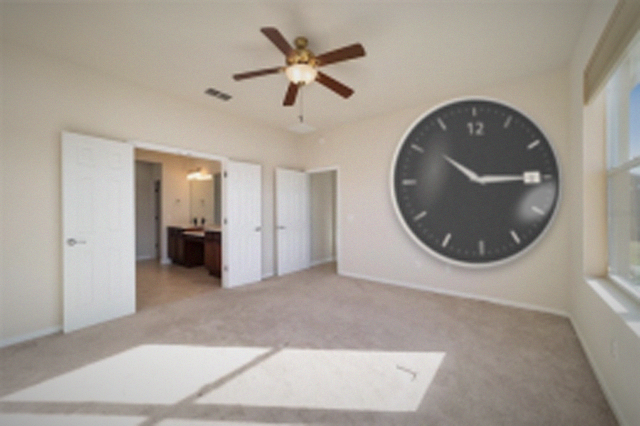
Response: 10:15
